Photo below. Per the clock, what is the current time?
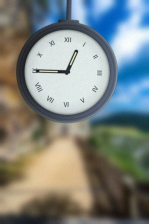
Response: 12:45
